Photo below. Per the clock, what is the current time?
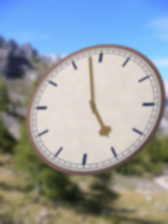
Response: 4:58
